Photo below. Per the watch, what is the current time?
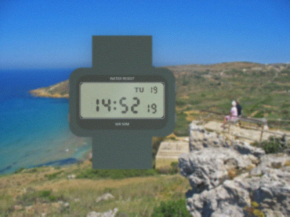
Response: 14:52:19
